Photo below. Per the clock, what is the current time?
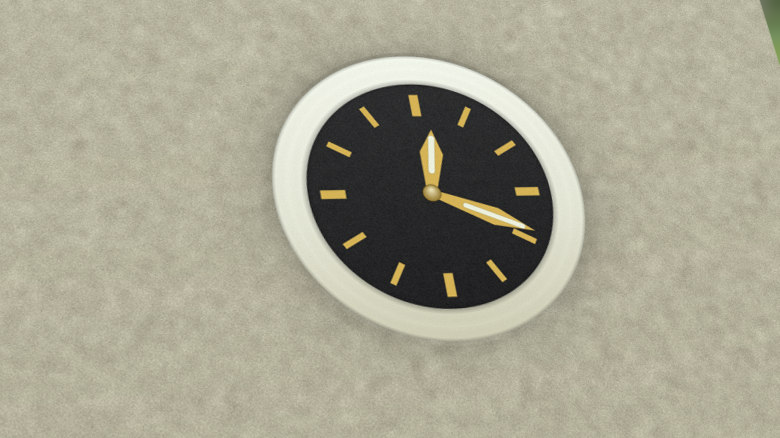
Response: 12:19
